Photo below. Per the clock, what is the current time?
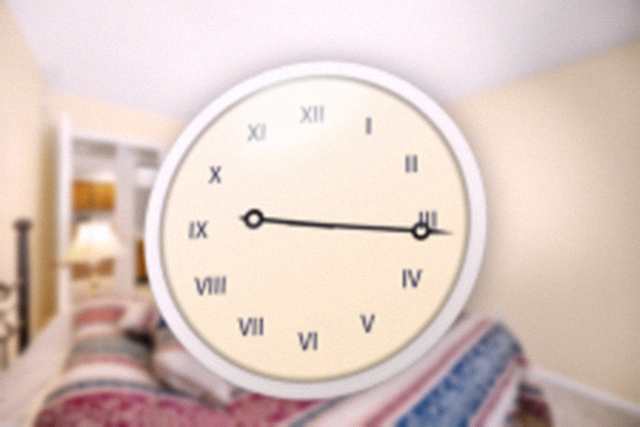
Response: 9:16
